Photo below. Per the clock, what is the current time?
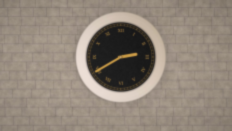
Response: 2:40
